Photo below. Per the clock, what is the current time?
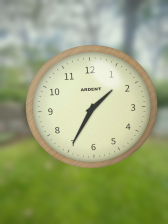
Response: 1:35
